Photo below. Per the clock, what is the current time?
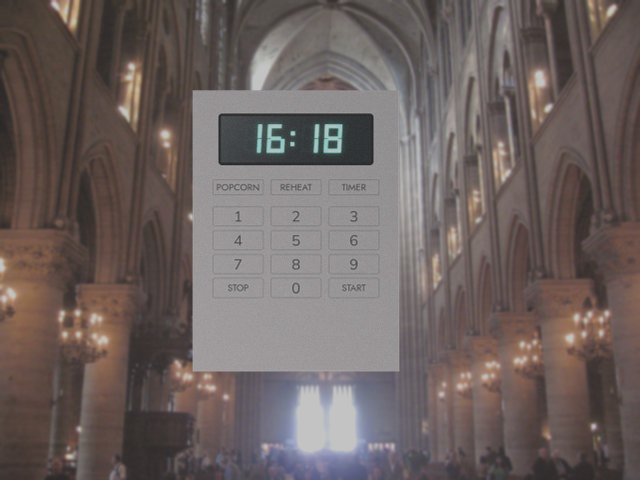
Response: 16:18
